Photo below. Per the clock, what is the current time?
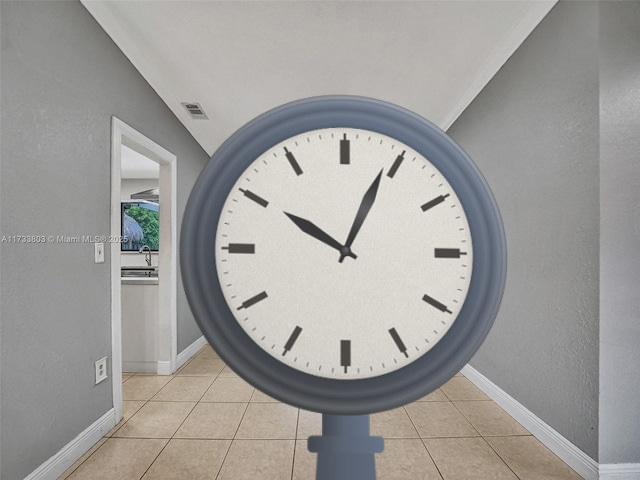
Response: 10:04
